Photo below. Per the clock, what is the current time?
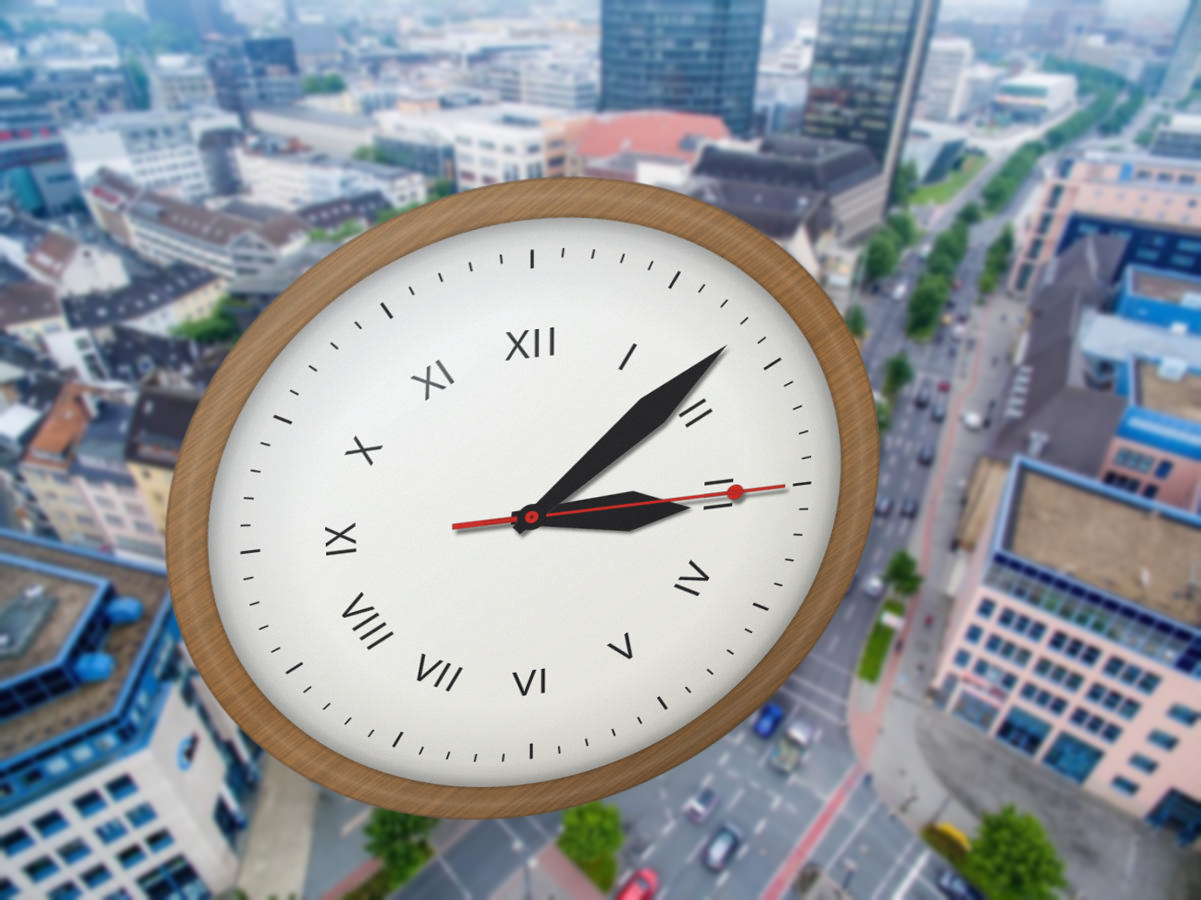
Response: 3:08:15
